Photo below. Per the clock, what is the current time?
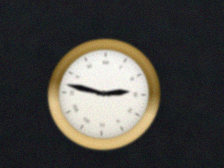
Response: 2:47
